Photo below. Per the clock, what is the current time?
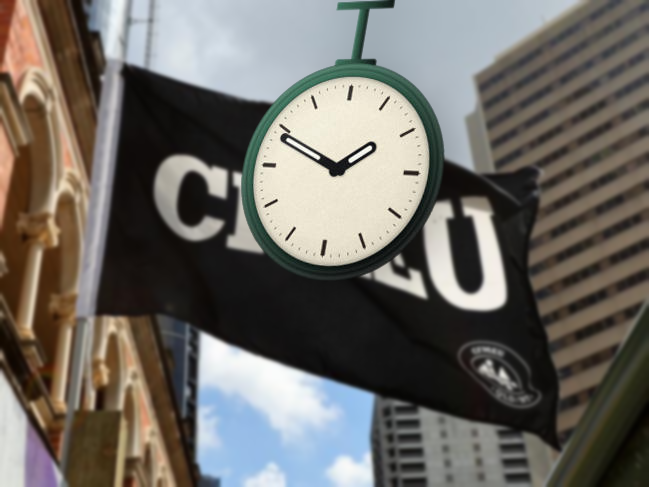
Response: 1:49
